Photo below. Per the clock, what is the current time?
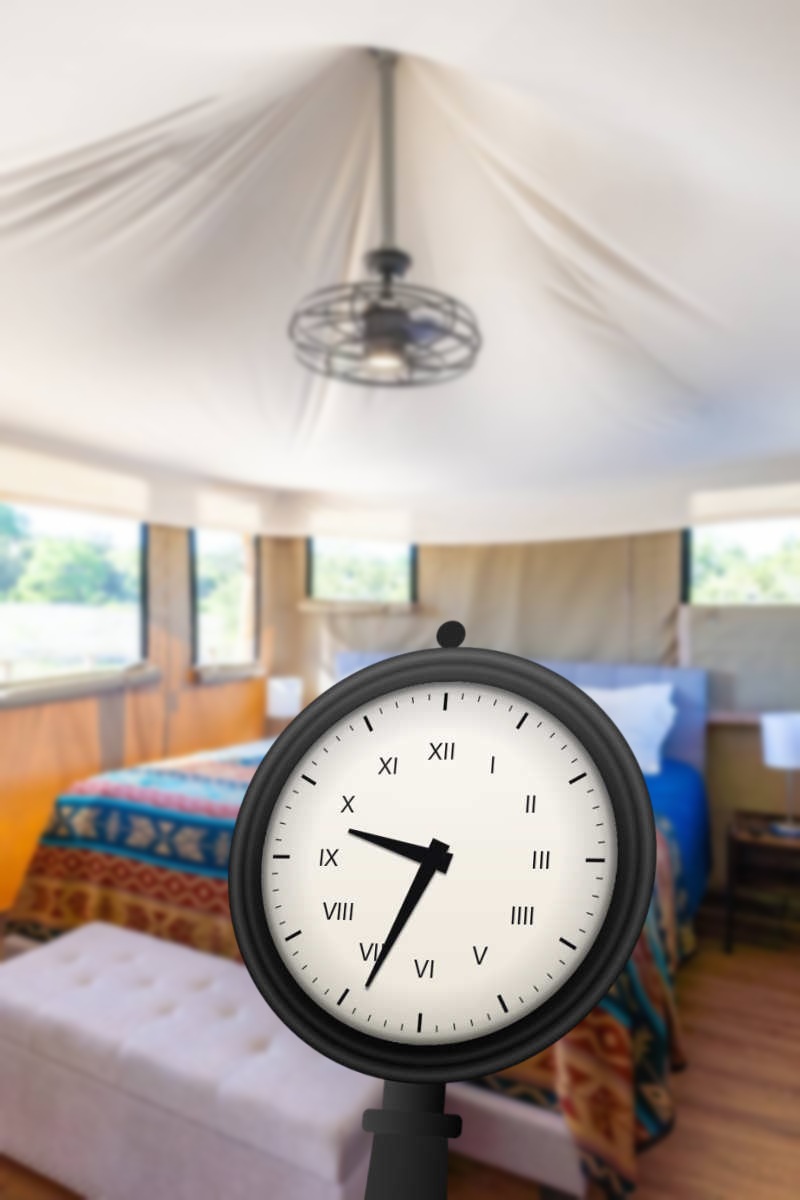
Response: 9:34
